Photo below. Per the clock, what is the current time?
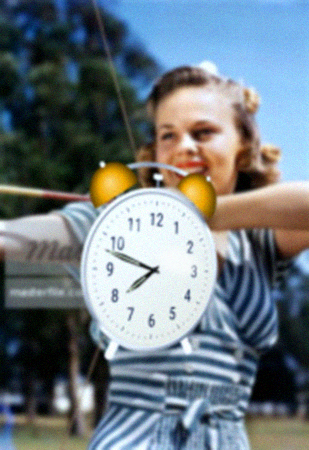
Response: 7:48
